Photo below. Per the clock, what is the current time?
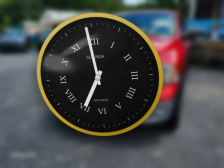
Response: 6:59
